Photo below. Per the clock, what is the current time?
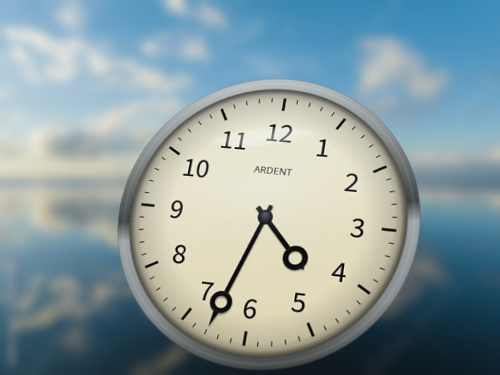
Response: 4:33
